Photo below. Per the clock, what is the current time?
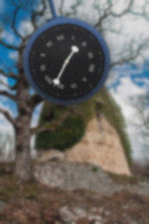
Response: 1:37
